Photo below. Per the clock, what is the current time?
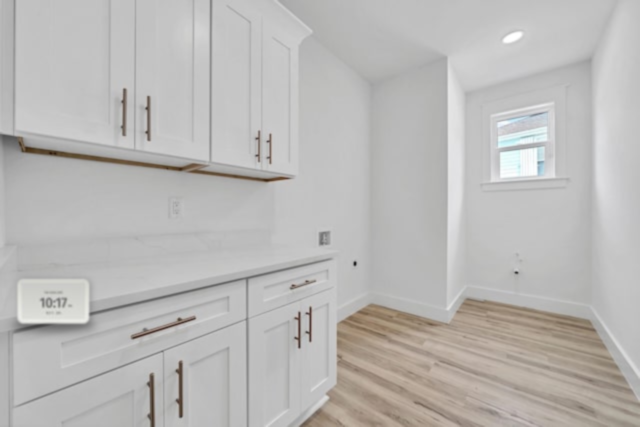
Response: 10:17
